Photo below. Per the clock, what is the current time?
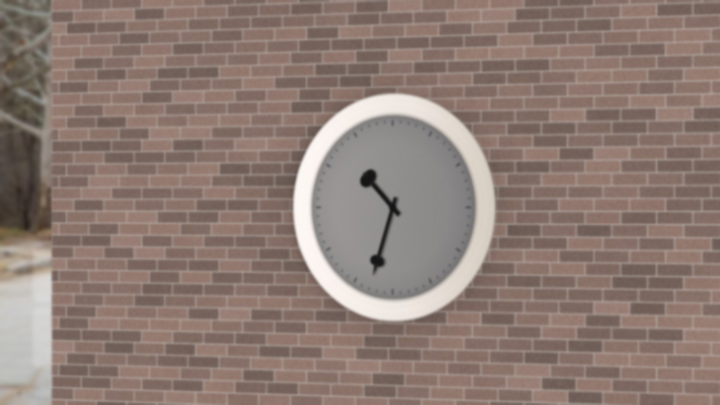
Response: 10:33
